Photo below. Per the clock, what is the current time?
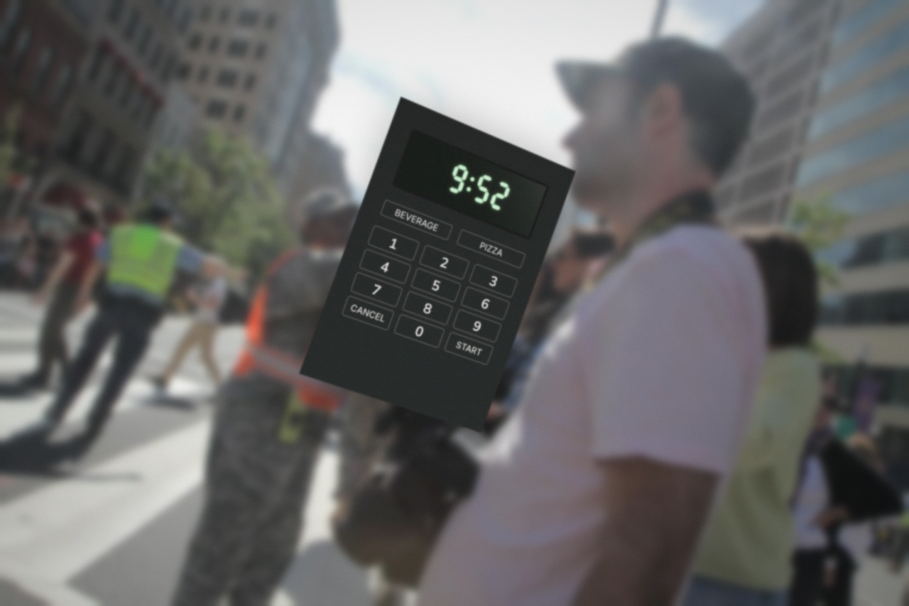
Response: 9:52
